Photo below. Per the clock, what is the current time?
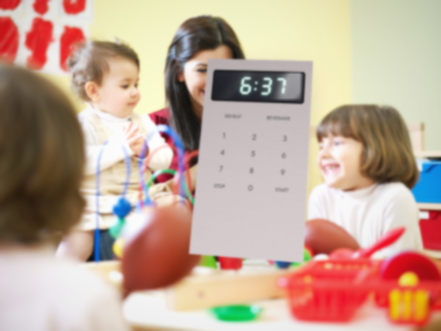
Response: 6:37
